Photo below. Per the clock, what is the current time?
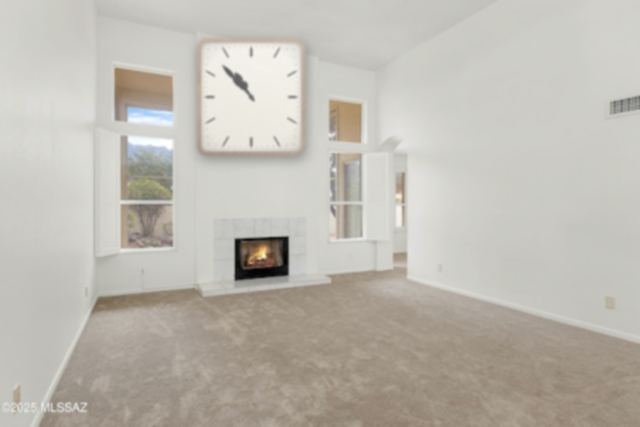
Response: 10:53
